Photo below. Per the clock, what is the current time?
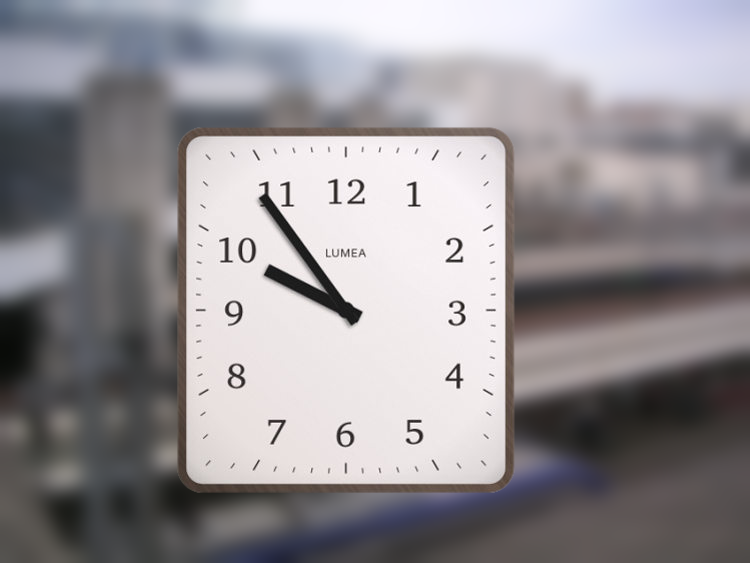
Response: 9:54
